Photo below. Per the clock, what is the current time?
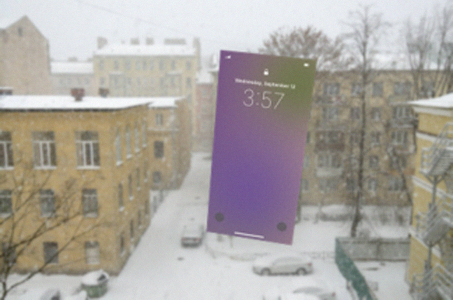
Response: 3:57
